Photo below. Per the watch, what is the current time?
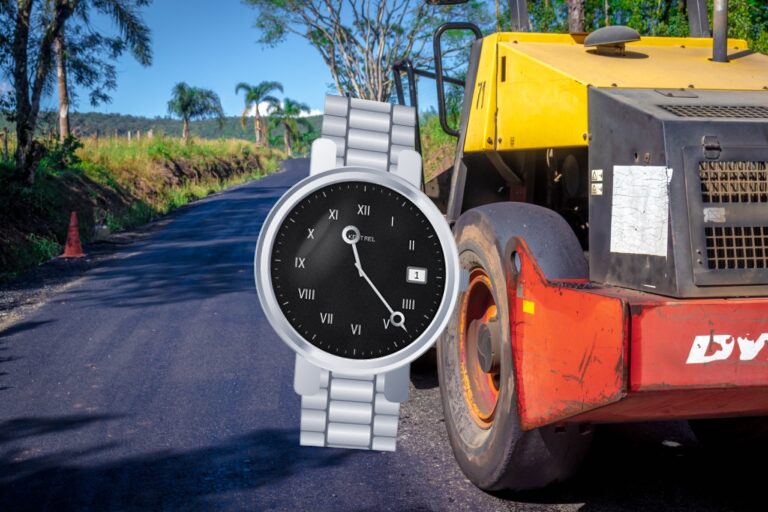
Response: 11:23
